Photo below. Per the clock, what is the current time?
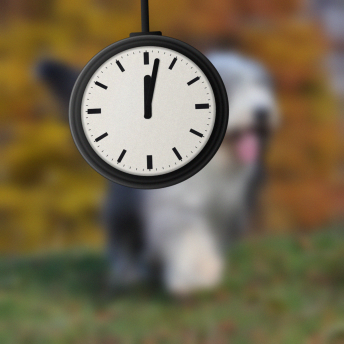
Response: 12:02
